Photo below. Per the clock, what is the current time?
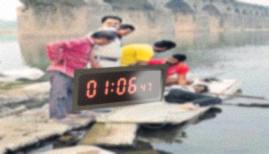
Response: 1:06:47
